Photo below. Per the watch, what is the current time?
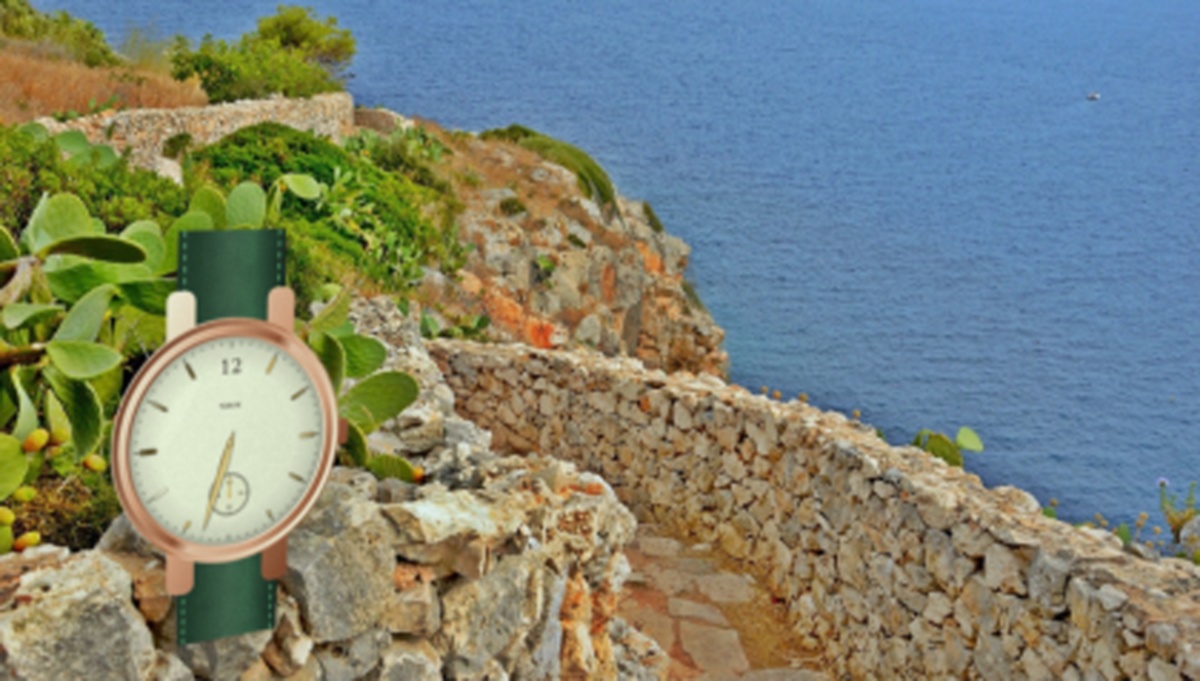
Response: 6:33
